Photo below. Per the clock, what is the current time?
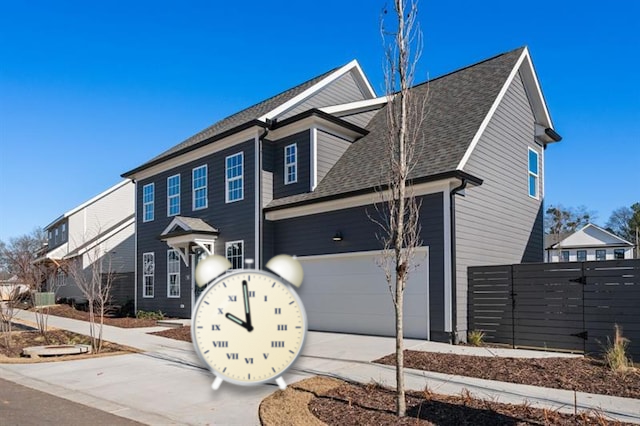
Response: 9:59
